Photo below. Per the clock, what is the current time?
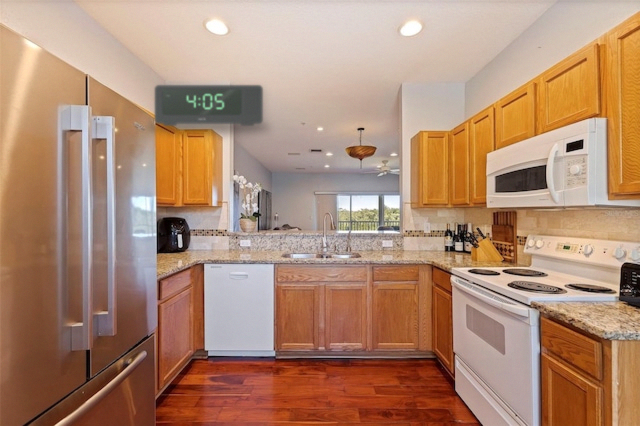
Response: 4:05
